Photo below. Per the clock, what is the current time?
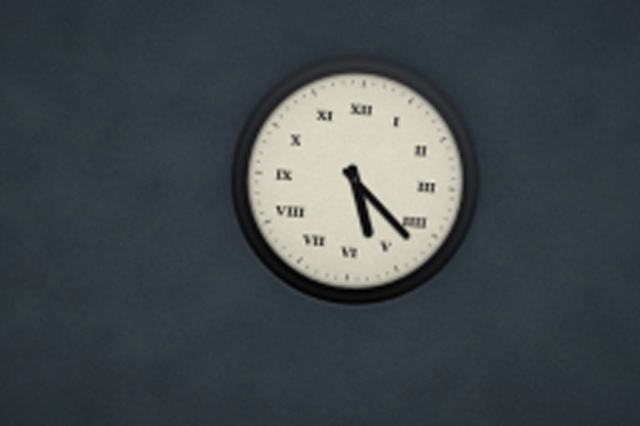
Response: 5:22
